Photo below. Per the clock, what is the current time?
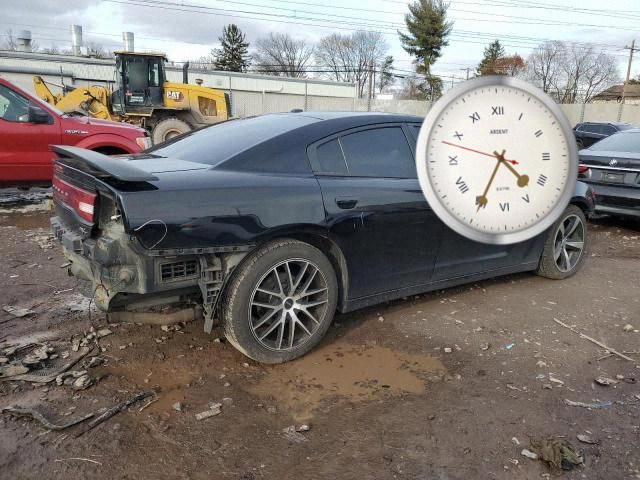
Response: 4:34:48
